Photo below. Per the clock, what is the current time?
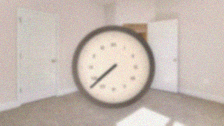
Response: 7:38
